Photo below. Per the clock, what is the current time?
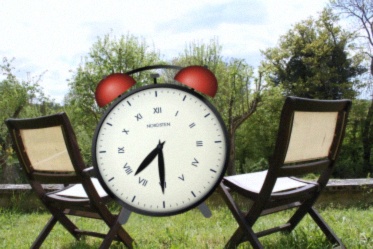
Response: 7:30
